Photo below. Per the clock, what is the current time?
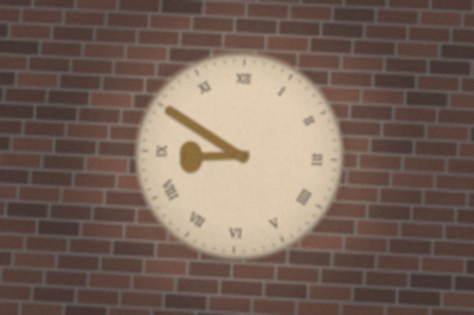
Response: 8:50
